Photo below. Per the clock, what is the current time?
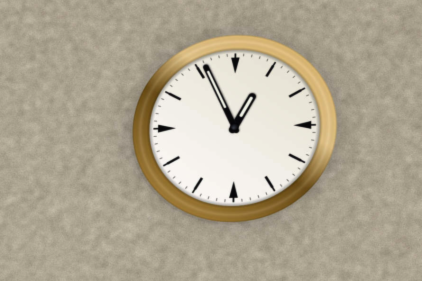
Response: 12:56
